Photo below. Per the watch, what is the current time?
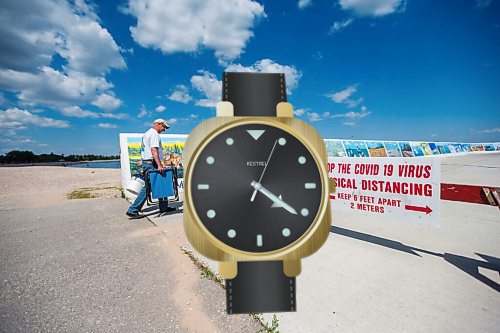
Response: 4:21:04
